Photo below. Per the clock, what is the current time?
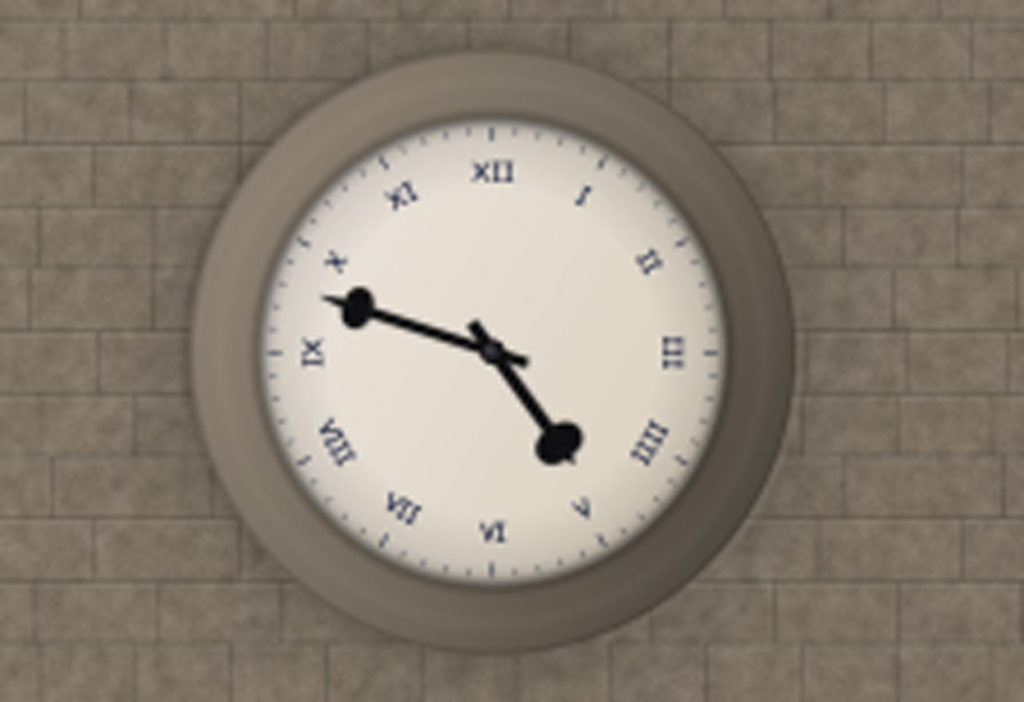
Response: 4:48
